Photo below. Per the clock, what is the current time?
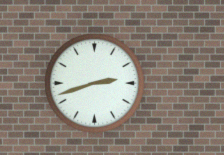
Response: 2:42
